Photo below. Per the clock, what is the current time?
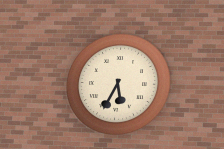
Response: 5:34
